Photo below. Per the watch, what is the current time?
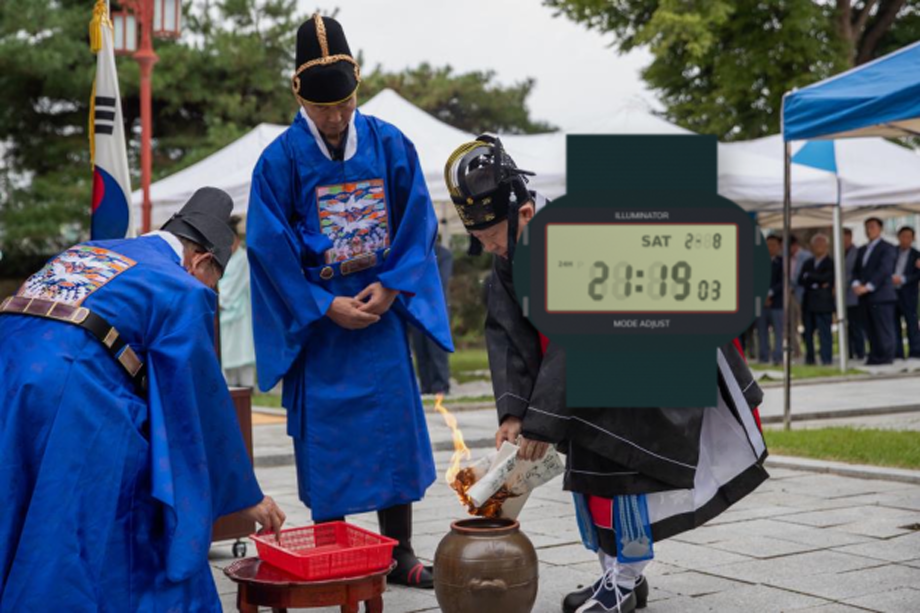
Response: 21:19:03
